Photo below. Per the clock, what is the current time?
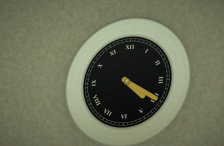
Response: 4:20
